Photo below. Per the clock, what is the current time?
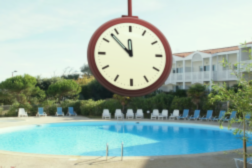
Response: 11:53
